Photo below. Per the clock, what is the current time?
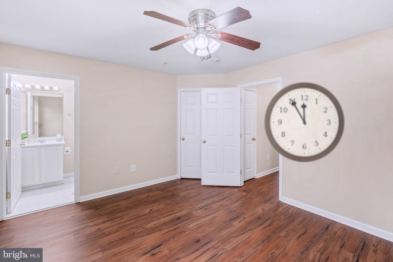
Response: 11:55
